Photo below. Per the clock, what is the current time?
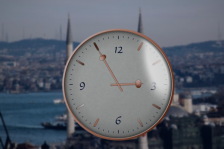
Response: 2:55
